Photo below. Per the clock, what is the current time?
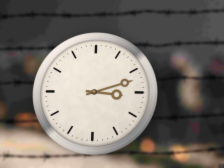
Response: 3:12
